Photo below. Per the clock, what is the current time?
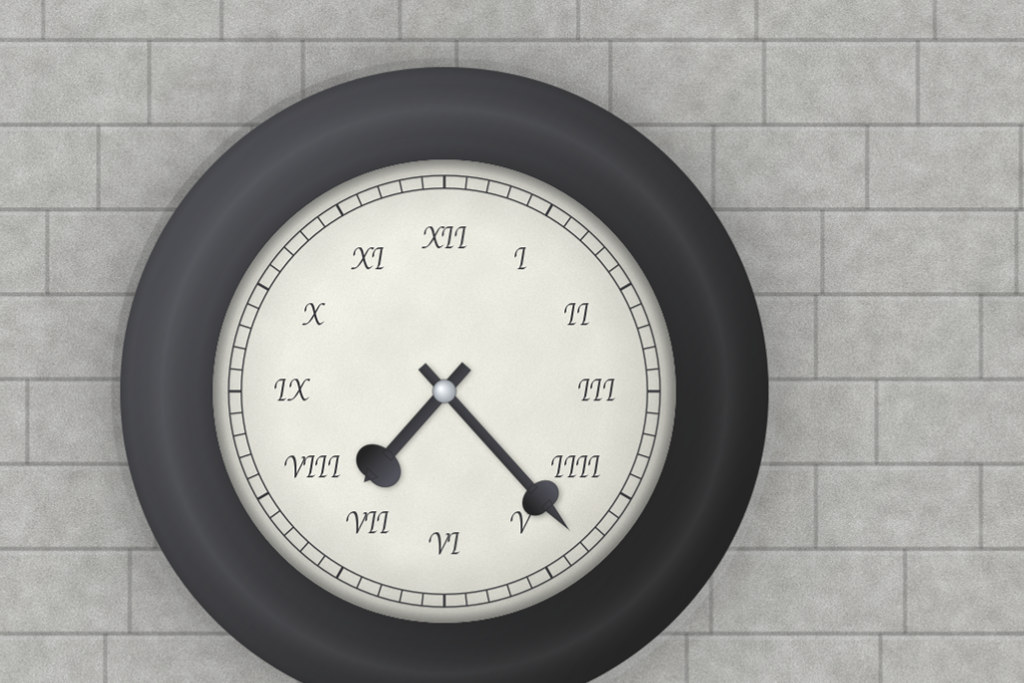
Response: 7:23
